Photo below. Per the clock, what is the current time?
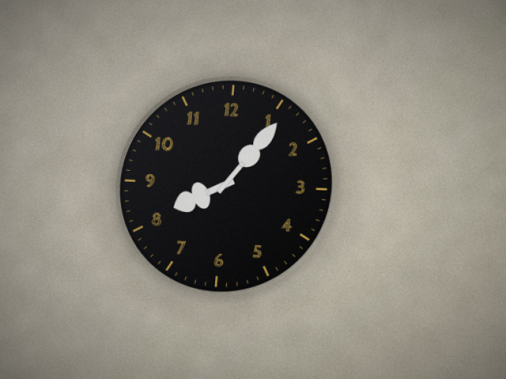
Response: 8:06
